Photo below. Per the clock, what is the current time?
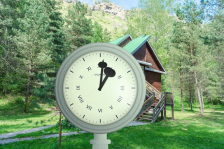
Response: 1:01
